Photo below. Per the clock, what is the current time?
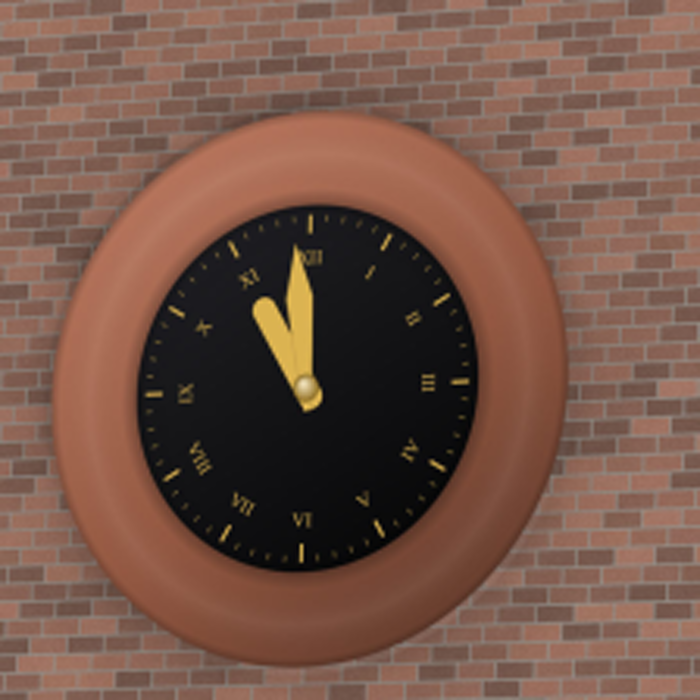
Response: 10:59
